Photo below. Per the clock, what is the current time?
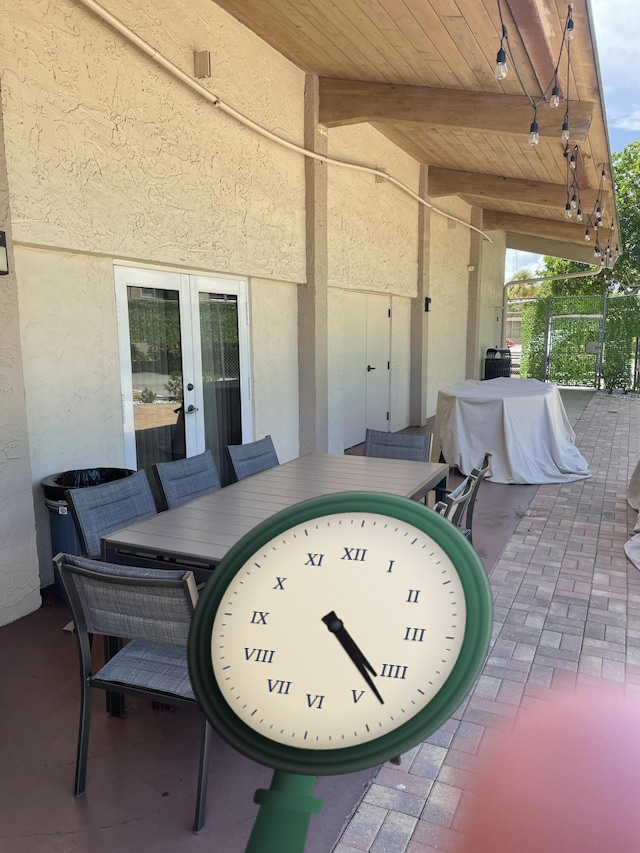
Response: 4:23
